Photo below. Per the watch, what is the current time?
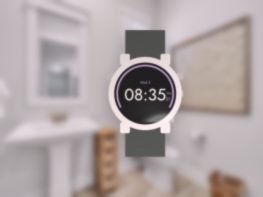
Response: 8:35
